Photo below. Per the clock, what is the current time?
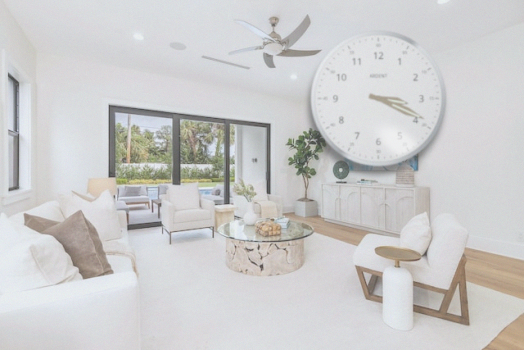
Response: 3:19
